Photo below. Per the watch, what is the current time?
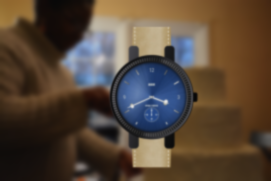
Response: 3:41
